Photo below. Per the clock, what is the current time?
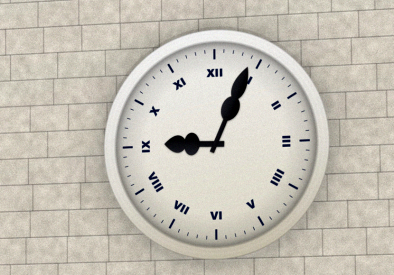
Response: 9:04
